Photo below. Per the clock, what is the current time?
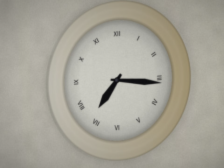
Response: 7:16
